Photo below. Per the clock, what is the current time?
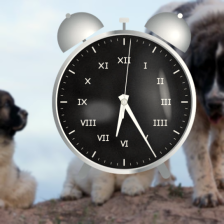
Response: 6:25:01
